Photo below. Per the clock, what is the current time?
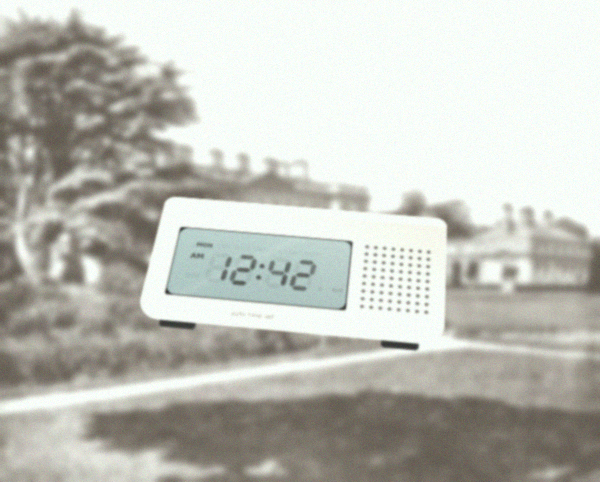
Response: 12:42
